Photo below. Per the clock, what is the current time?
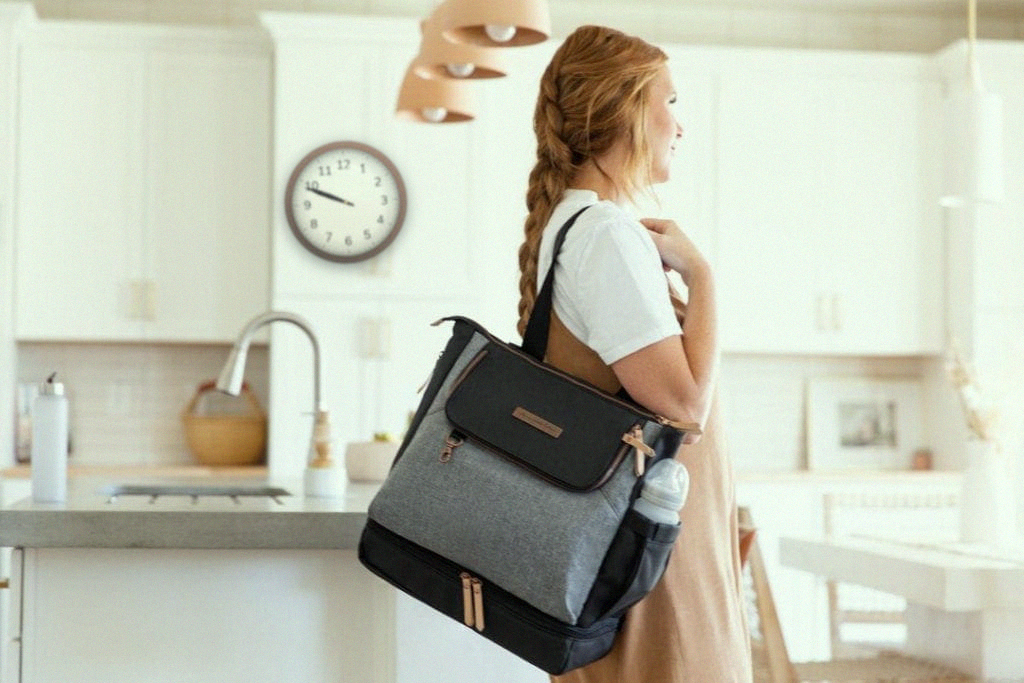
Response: 9:49
